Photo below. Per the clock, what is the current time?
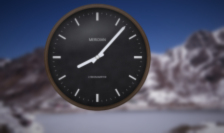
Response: 8:07
